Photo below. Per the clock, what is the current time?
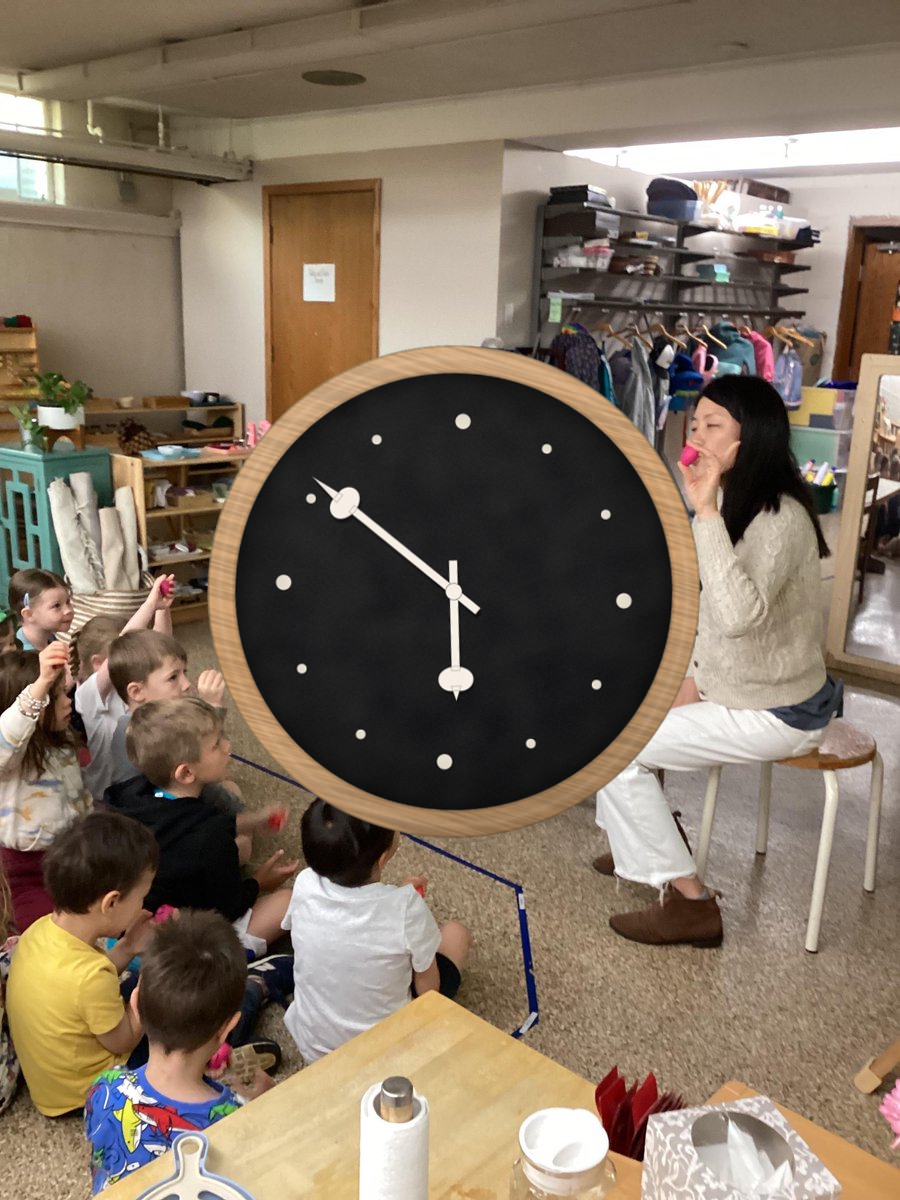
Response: 5:51
